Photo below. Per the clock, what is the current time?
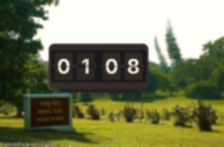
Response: 1:08
